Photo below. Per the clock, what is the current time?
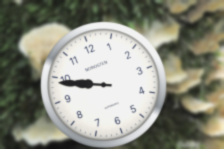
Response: 9:49
